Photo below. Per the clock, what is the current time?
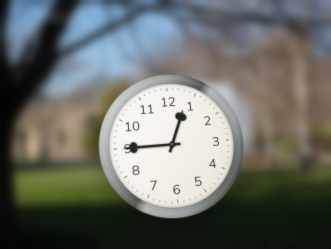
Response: 12:45
